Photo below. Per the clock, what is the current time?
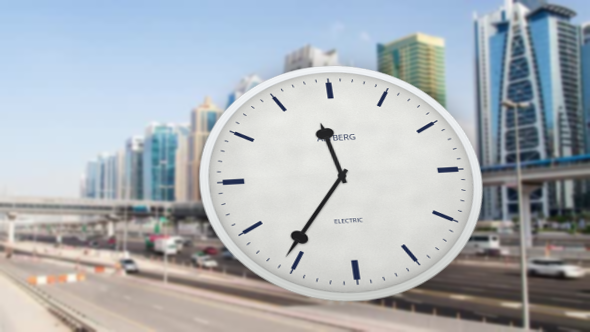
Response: 11:36
